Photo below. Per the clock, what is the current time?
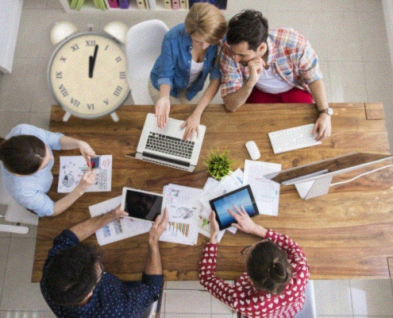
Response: 12:02
